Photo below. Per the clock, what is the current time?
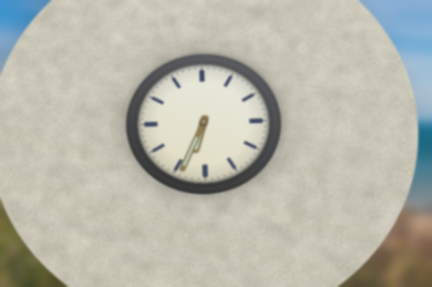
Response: 6:34
